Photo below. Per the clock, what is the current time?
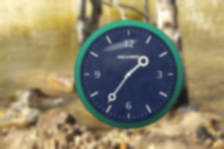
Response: 1:36
